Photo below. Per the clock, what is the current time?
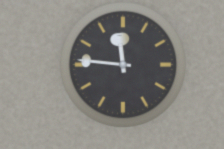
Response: 11:46
